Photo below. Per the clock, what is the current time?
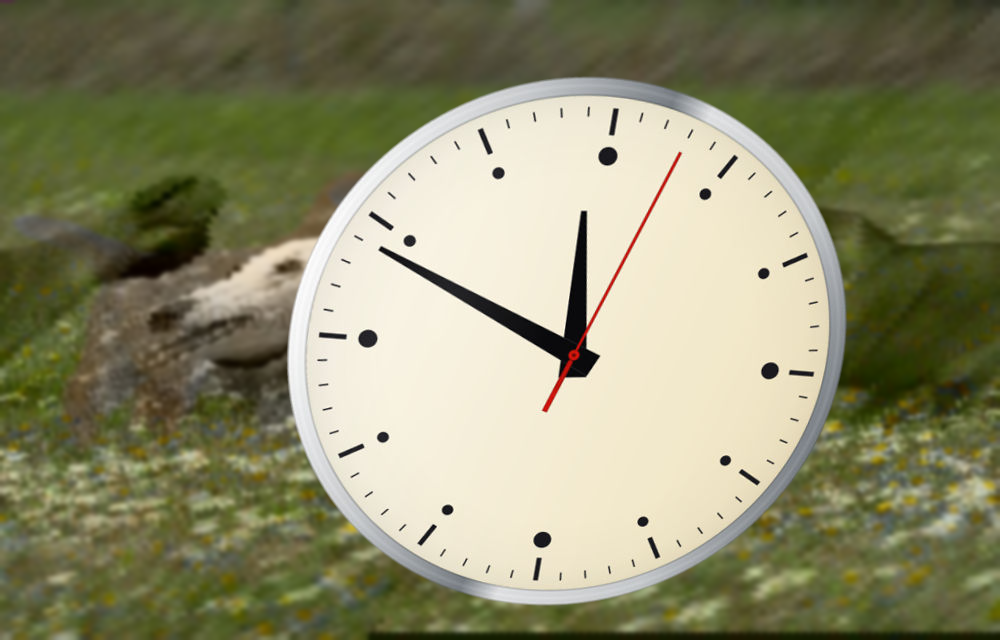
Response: 11:49:03
